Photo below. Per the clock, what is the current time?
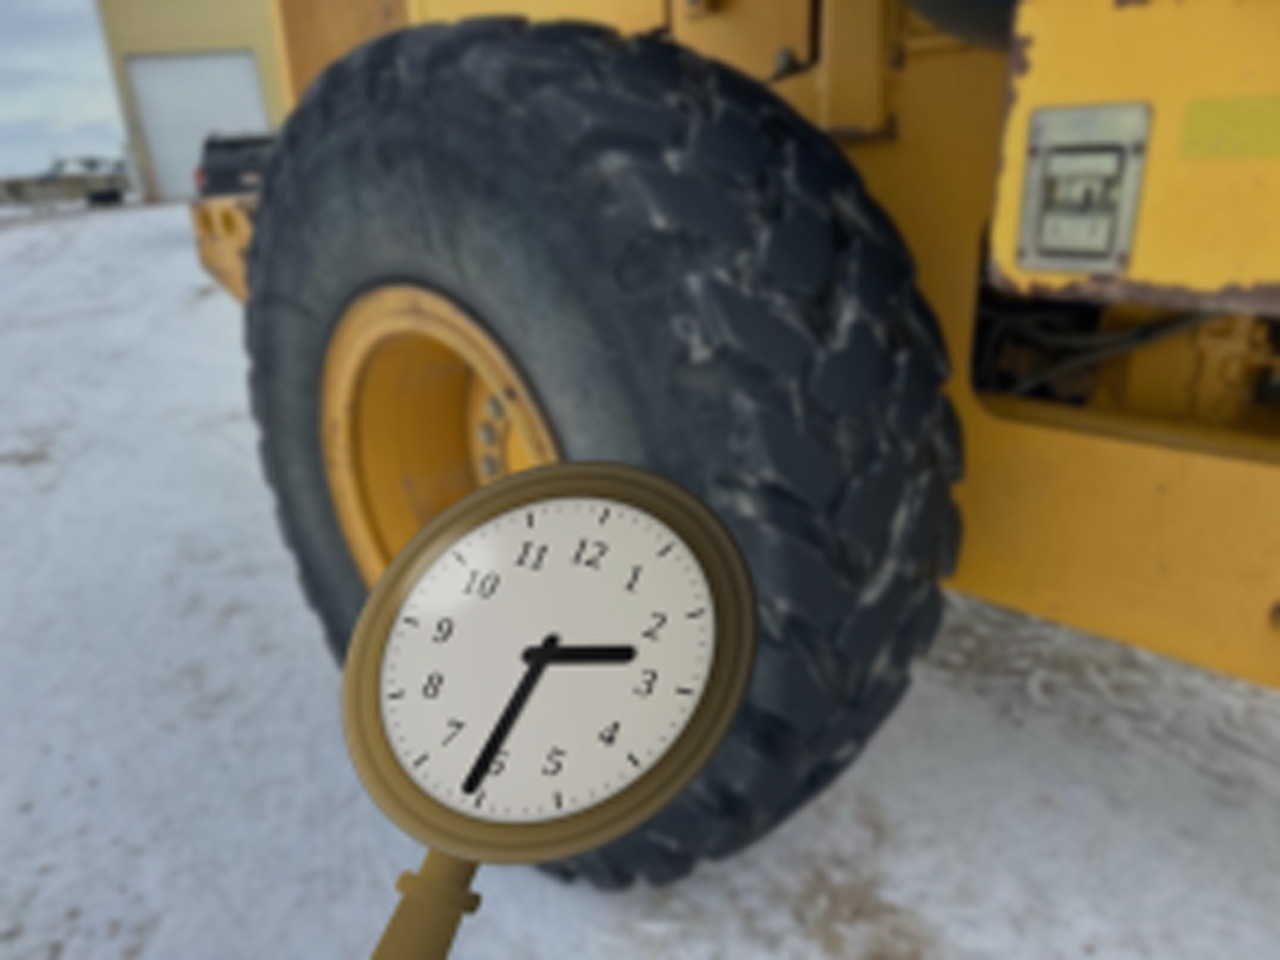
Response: 2:31
